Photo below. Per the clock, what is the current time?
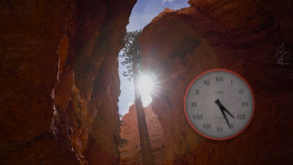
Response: 4:26
